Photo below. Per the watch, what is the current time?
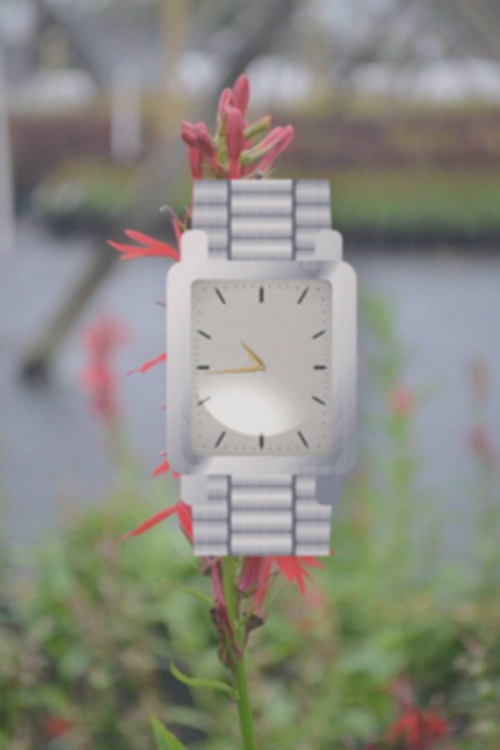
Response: 10:44
